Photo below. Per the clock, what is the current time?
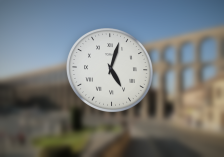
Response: 5:03
